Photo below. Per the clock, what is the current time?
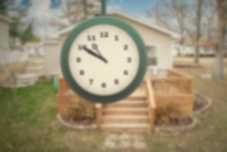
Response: 10:50
